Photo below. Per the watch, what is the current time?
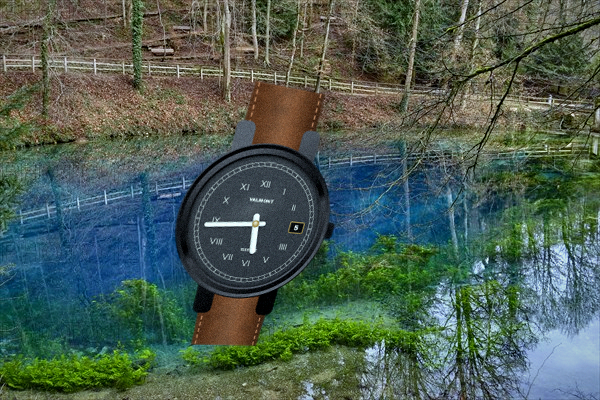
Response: 5:44
